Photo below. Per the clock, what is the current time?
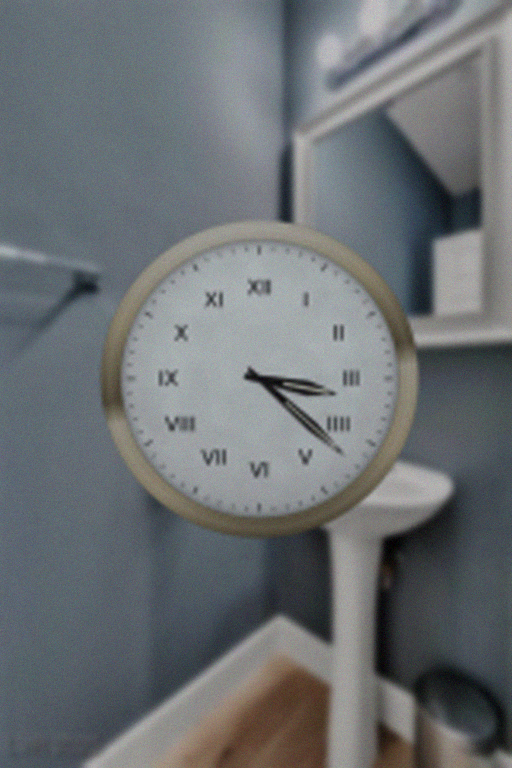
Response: 3:22
